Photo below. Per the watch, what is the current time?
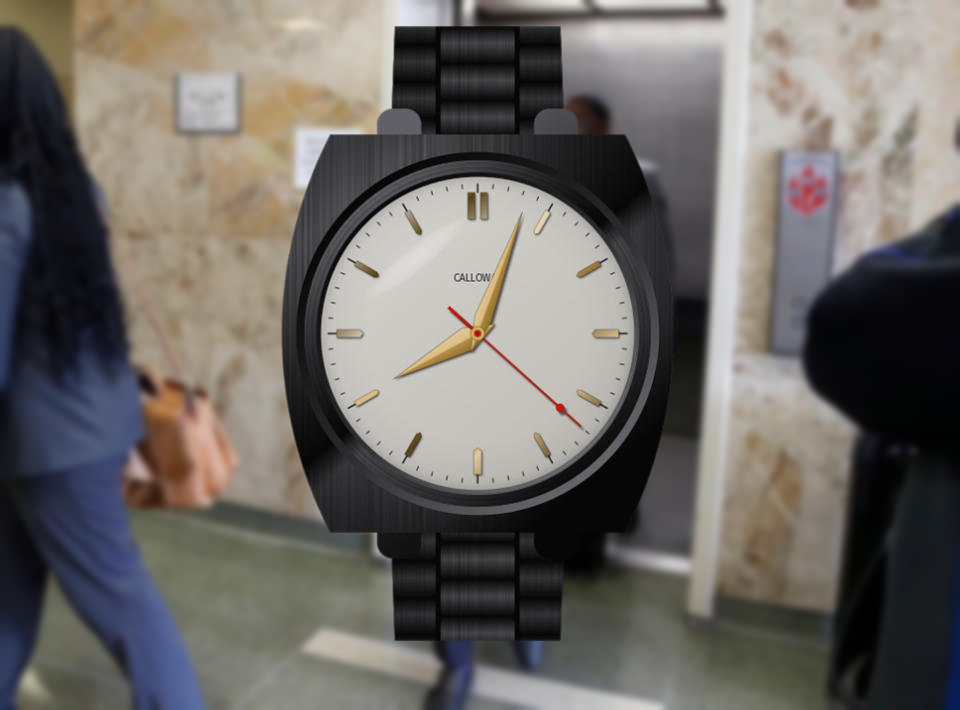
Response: 8:03:22
